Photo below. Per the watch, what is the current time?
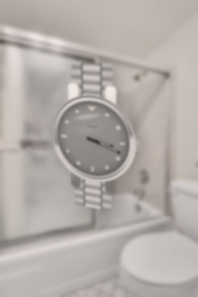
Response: 3:18
